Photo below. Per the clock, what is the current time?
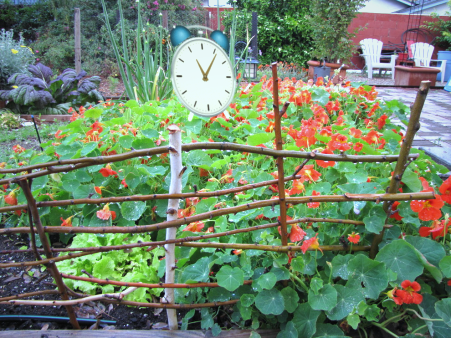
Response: 11:06
